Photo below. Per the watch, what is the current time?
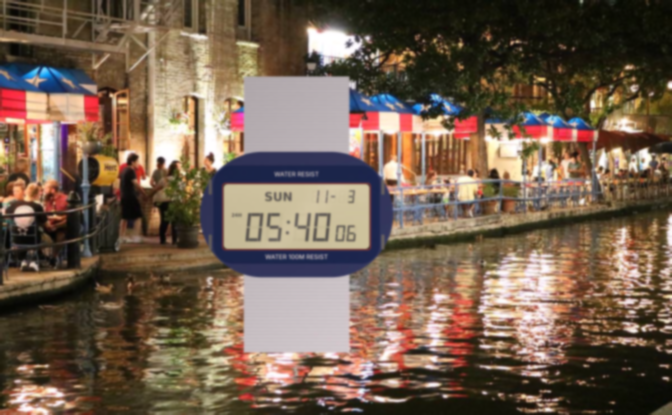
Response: 5:40:06
